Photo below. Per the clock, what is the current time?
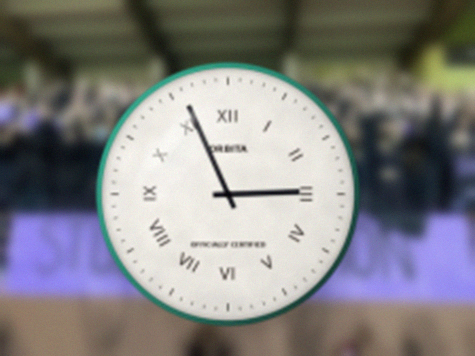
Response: 2:56
